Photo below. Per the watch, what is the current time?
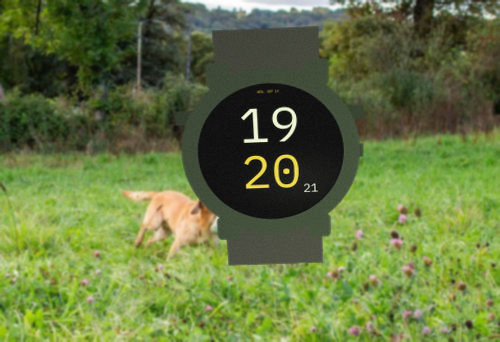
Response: 19:20:21
